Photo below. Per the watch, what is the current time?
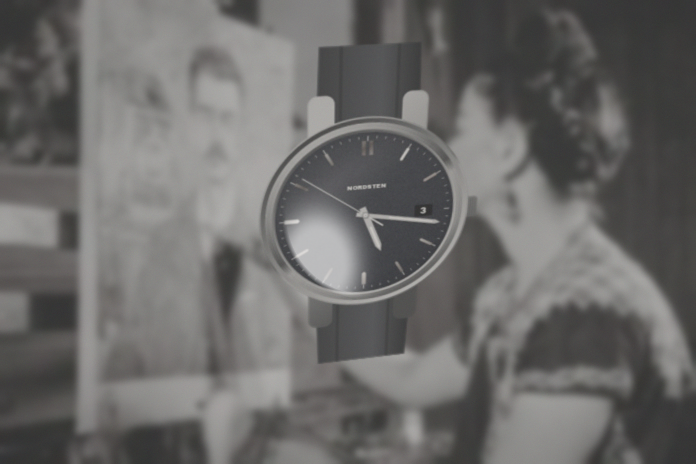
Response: 5:16:51
